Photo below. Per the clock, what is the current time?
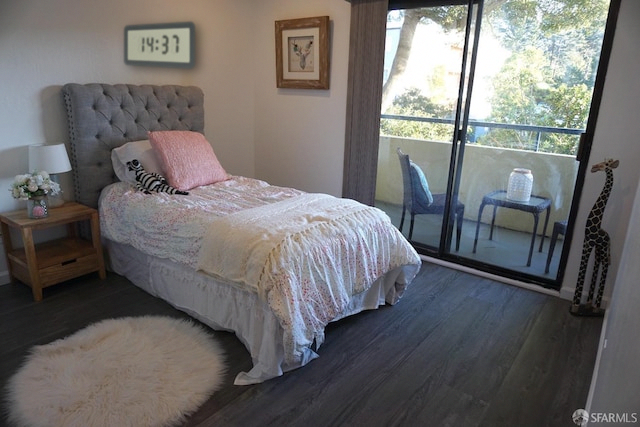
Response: 14:37
